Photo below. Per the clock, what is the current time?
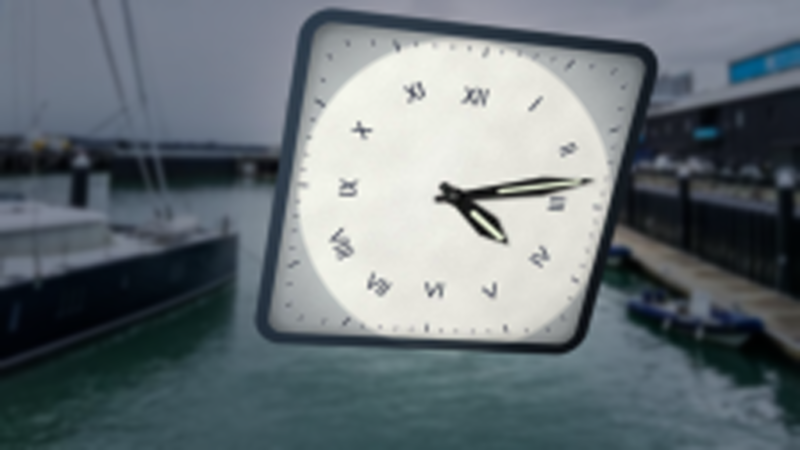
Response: 4:13
